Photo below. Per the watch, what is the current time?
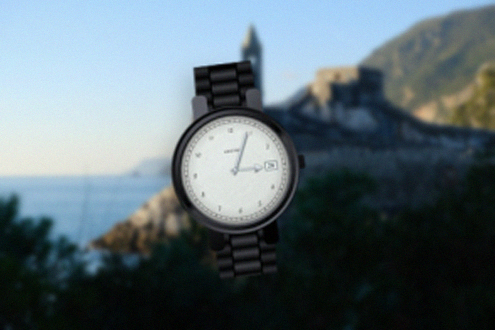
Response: 3:04
